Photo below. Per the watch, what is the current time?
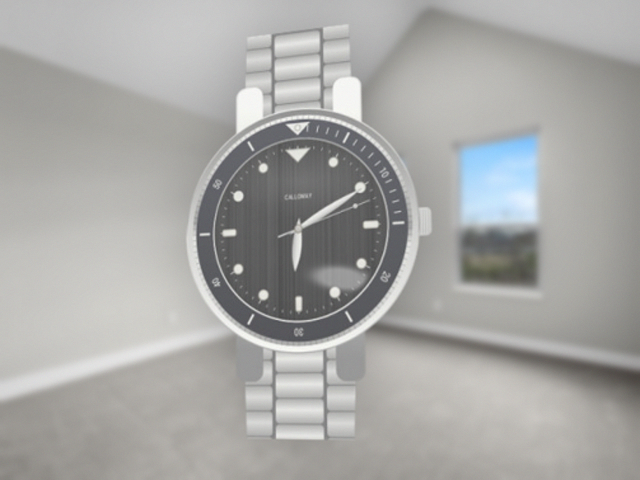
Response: 6:10:12
